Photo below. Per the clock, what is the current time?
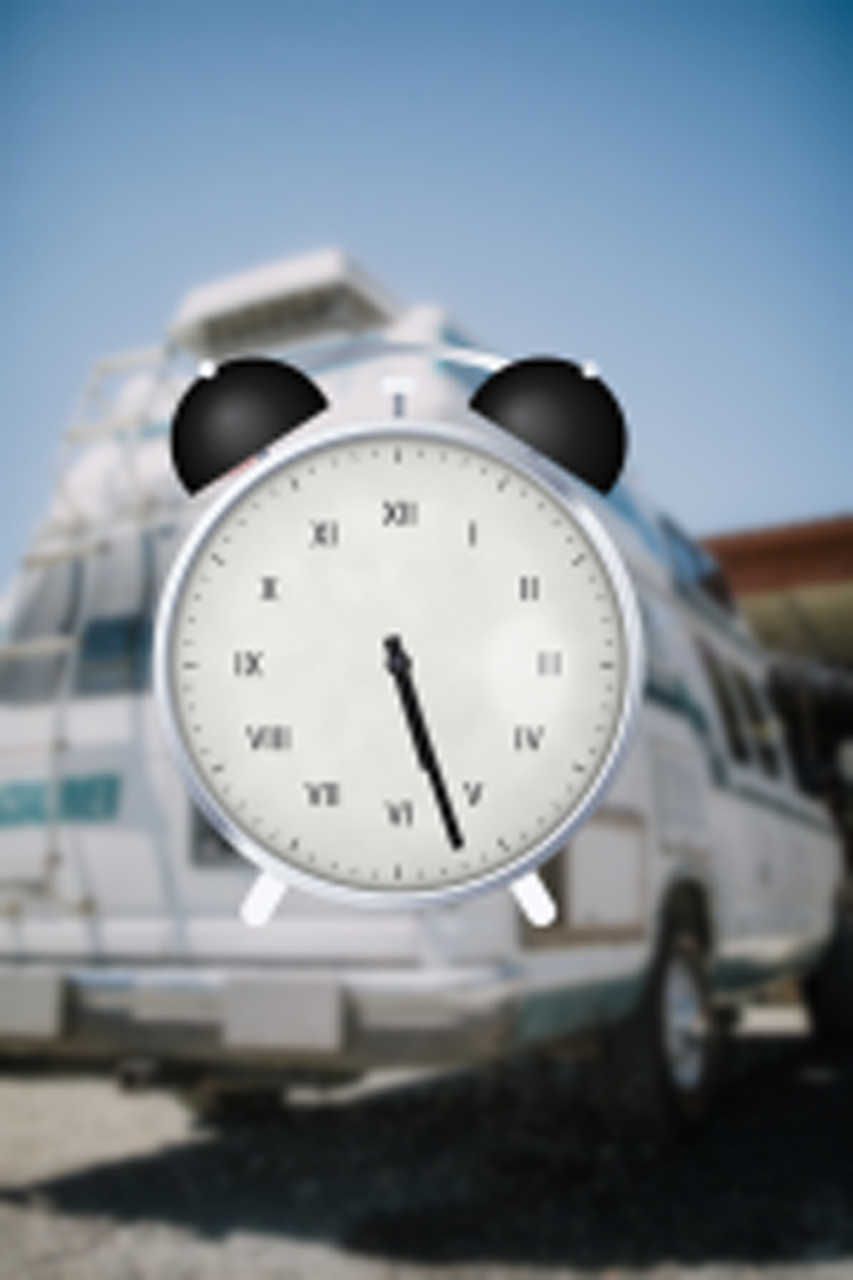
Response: 5:27
